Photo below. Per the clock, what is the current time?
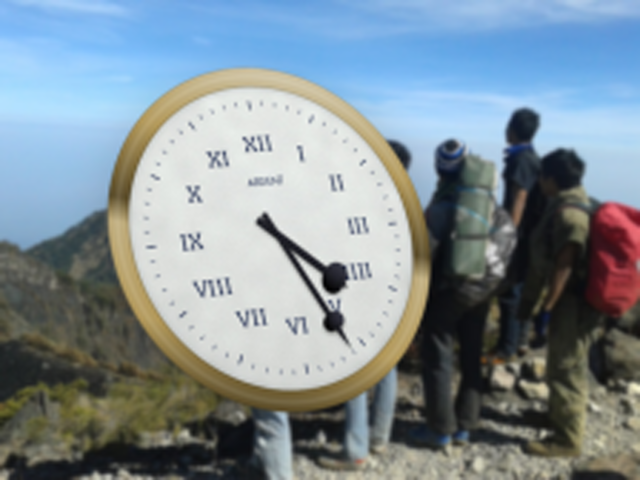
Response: 4:26
